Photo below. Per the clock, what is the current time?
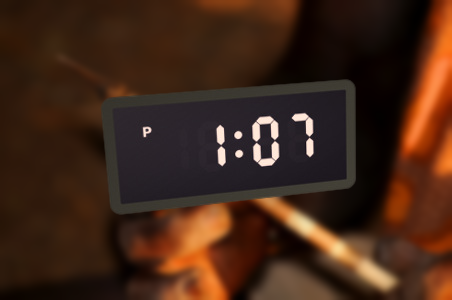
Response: 1:07
